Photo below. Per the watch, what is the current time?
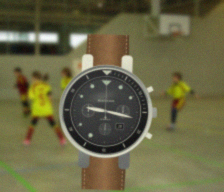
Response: 9:17
